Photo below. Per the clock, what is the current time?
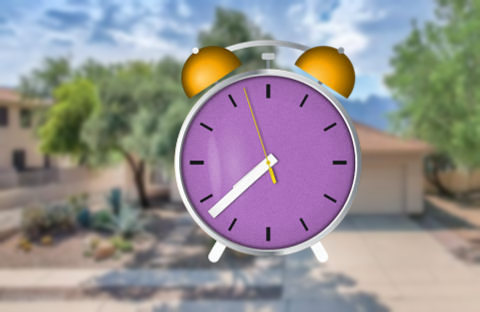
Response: 7:37:57
